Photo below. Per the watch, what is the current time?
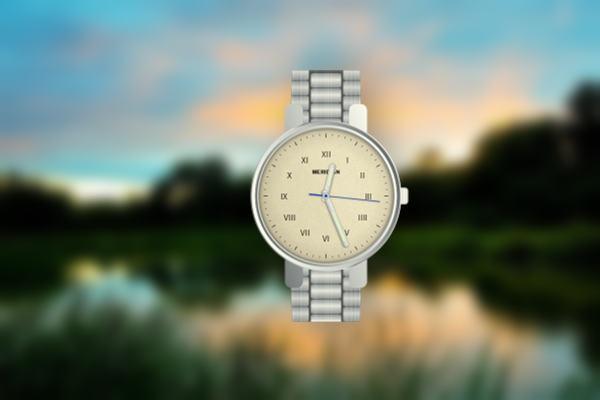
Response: 12:26:16
